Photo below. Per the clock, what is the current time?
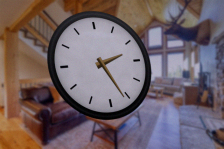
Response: 2:26
